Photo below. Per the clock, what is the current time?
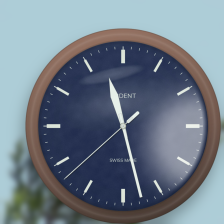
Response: 11:27:38
